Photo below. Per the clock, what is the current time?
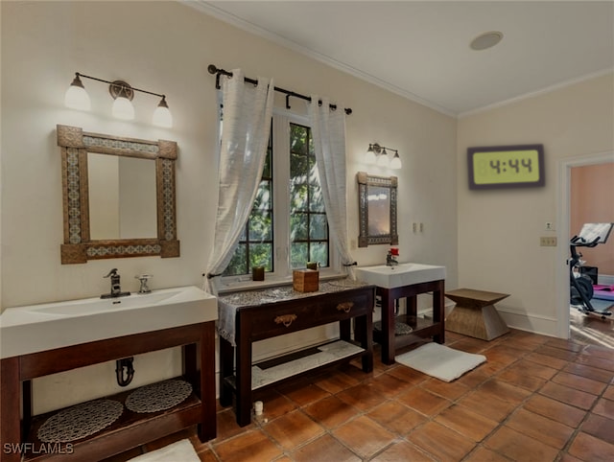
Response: 4:44
